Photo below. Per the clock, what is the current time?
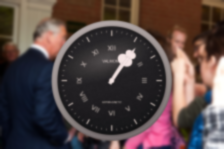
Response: 1:06
